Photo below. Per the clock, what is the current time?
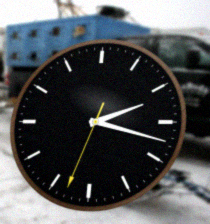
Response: 2:17:33
